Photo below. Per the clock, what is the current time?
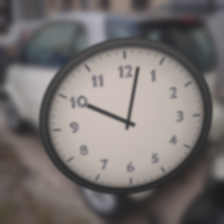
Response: 10:02
